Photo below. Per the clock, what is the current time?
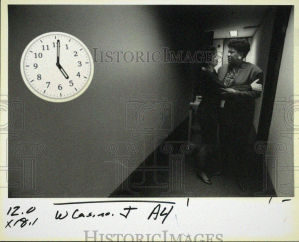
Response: 5:01
